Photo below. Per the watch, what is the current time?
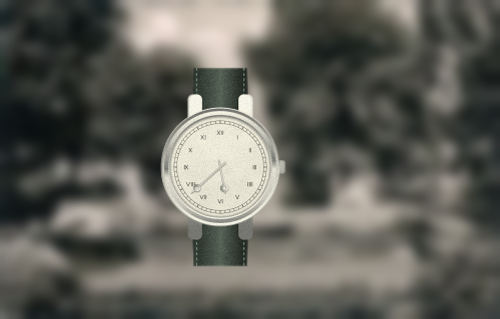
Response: 5:38
